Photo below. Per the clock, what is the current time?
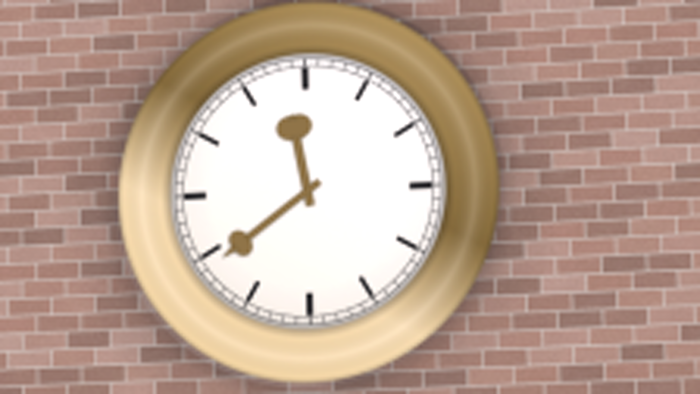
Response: 11:39
